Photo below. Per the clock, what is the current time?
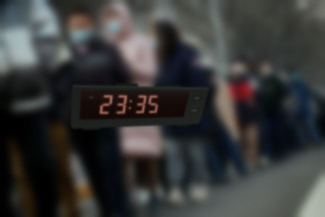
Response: 23:35
